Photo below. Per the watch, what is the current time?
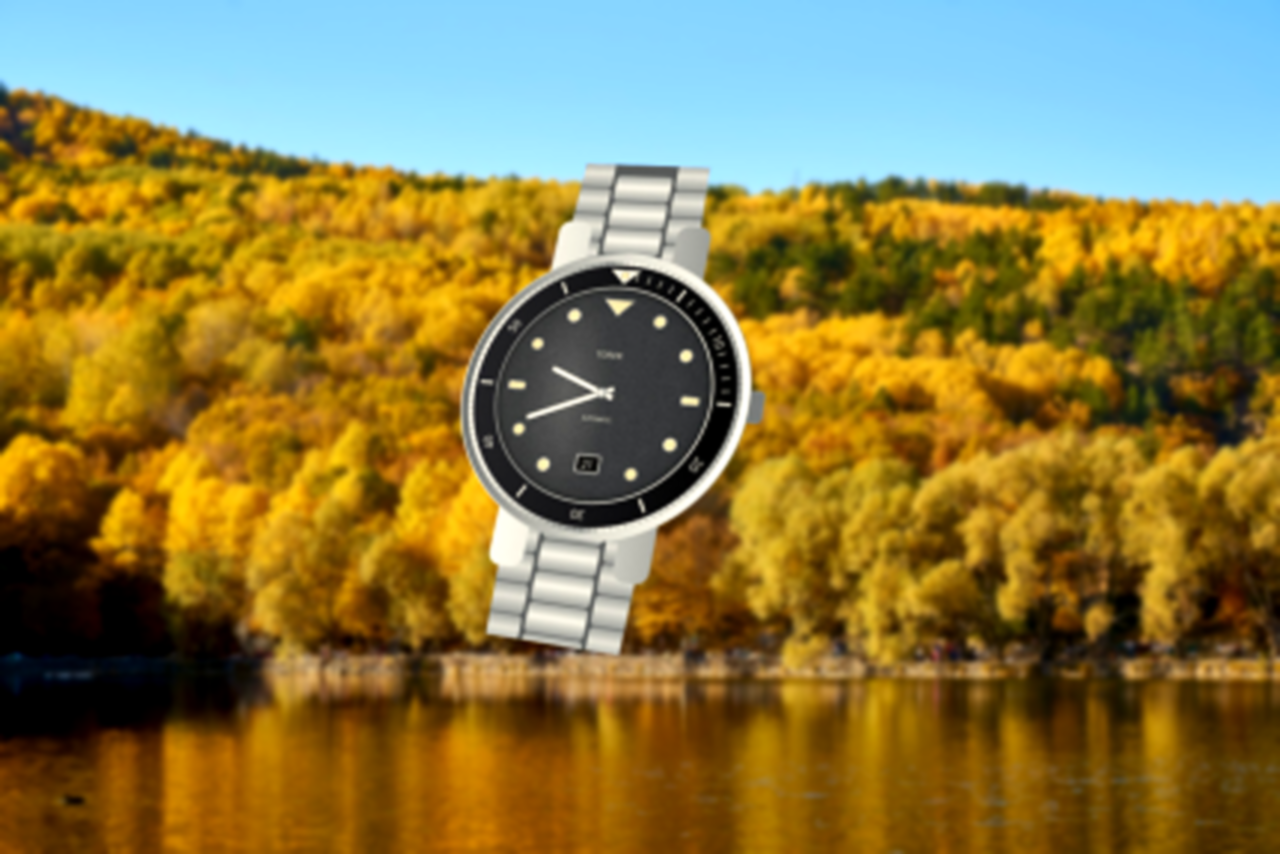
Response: 9:41
